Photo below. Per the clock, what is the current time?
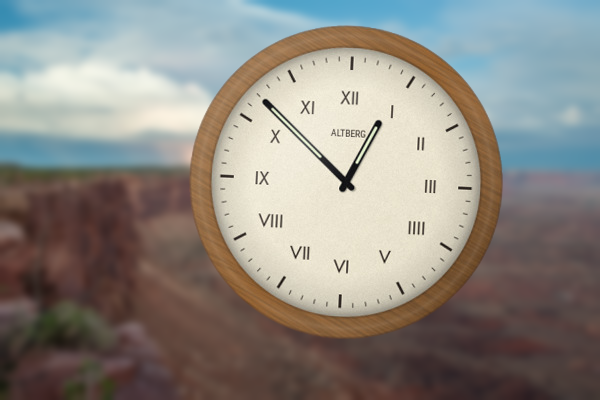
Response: 12:52
